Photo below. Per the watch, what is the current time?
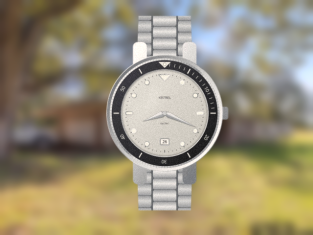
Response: 8:19
